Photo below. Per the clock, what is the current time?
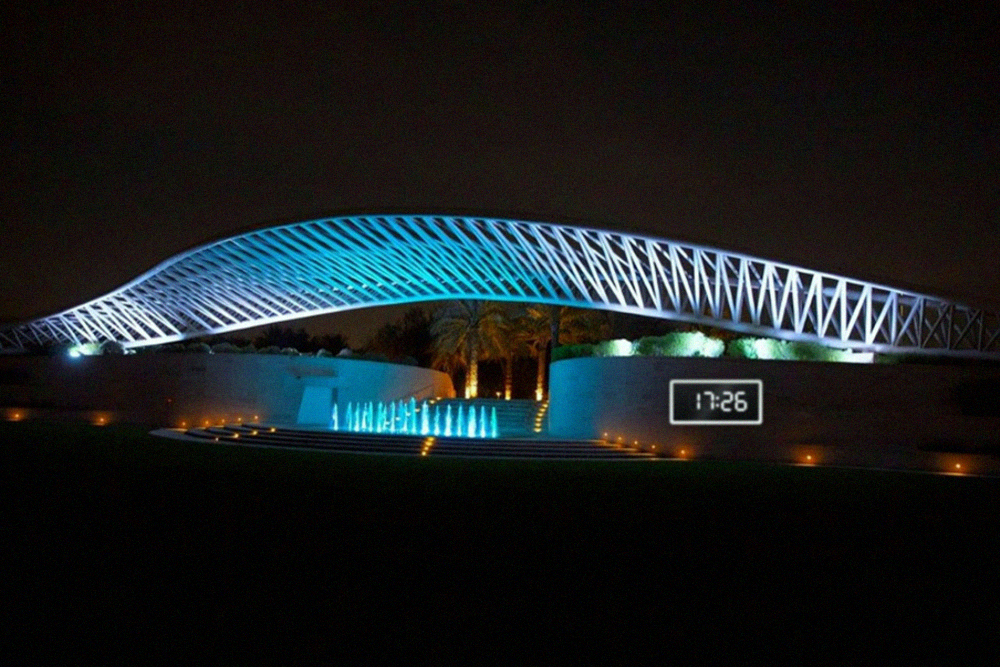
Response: 17:26
